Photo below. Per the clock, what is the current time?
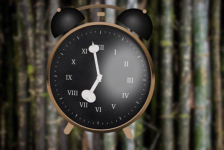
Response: 6:58
